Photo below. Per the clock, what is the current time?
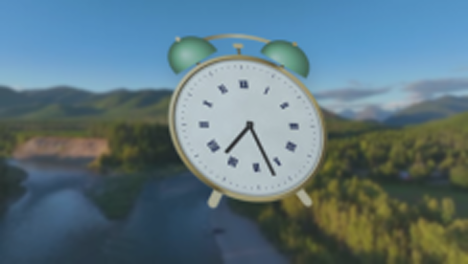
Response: 7:27
